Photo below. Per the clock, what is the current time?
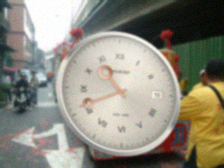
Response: 10:41
